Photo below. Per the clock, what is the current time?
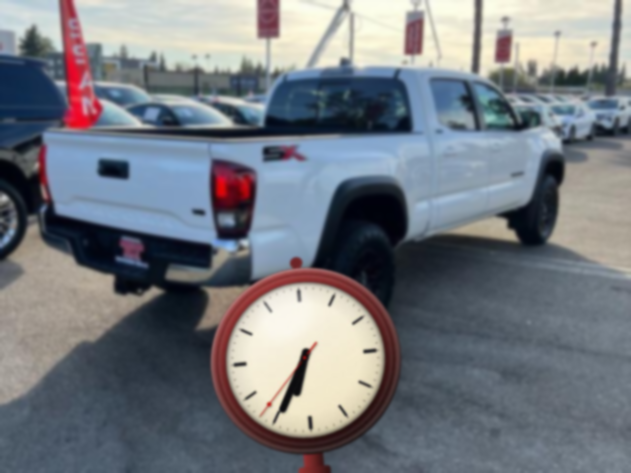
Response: 6:34:37
